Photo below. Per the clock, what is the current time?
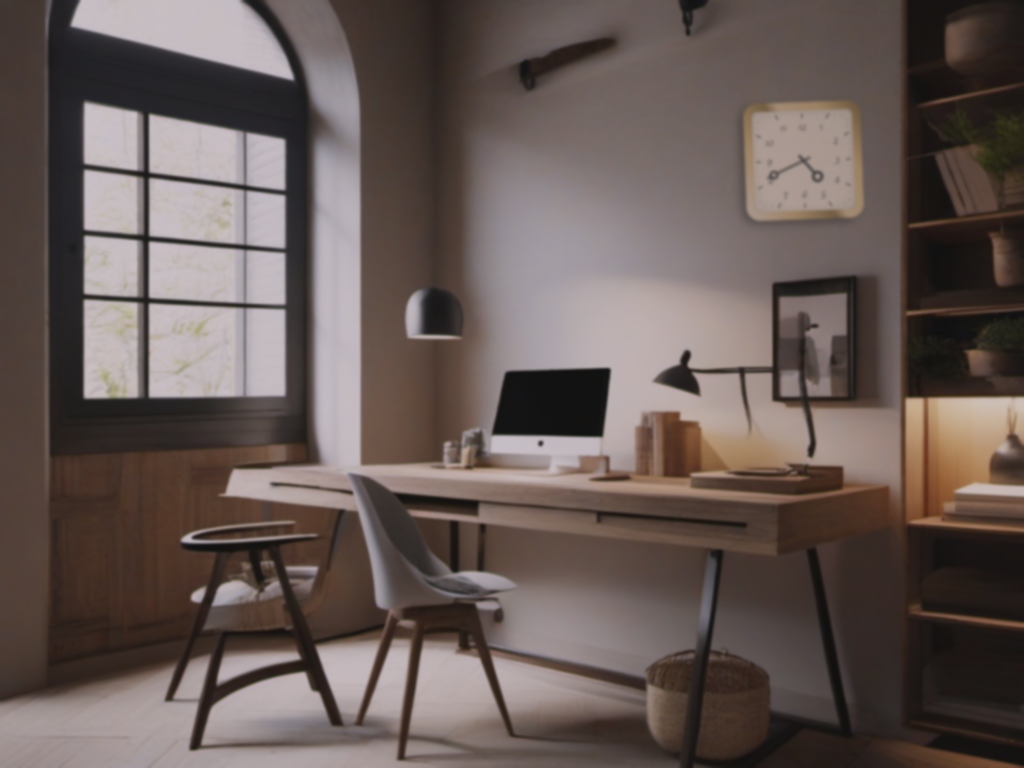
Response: 4:41
